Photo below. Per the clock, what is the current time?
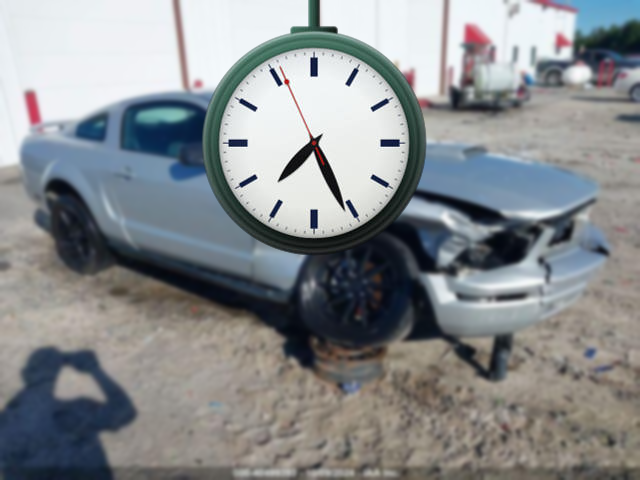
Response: 7:25:56
